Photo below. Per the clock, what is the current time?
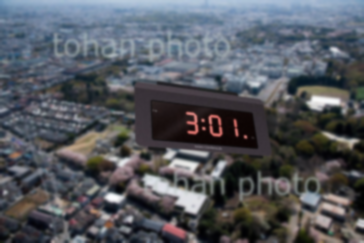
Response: 3:01
